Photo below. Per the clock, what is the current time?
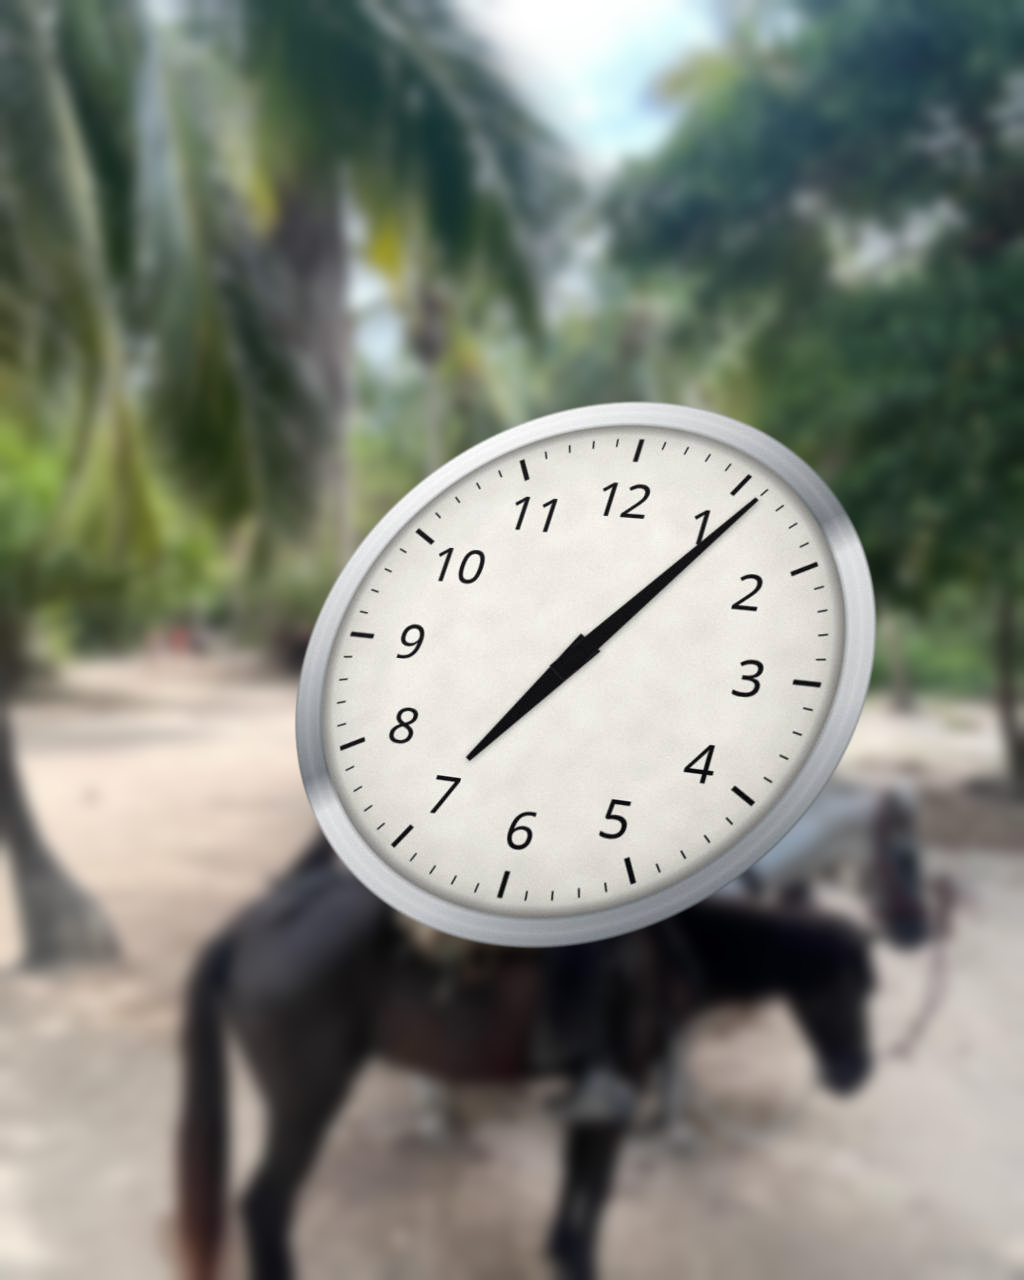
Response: 7:06
